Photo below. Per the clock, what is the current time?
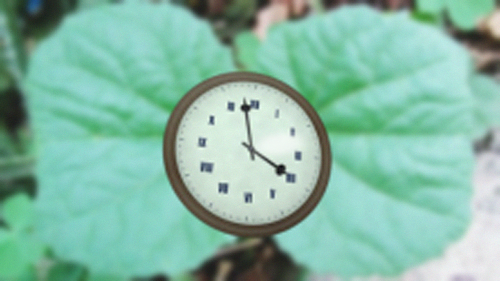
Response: 3:58
